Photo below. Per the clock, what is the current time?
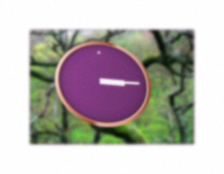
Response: 3:16
